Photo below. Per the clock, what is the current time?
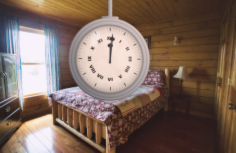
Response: 12:01
